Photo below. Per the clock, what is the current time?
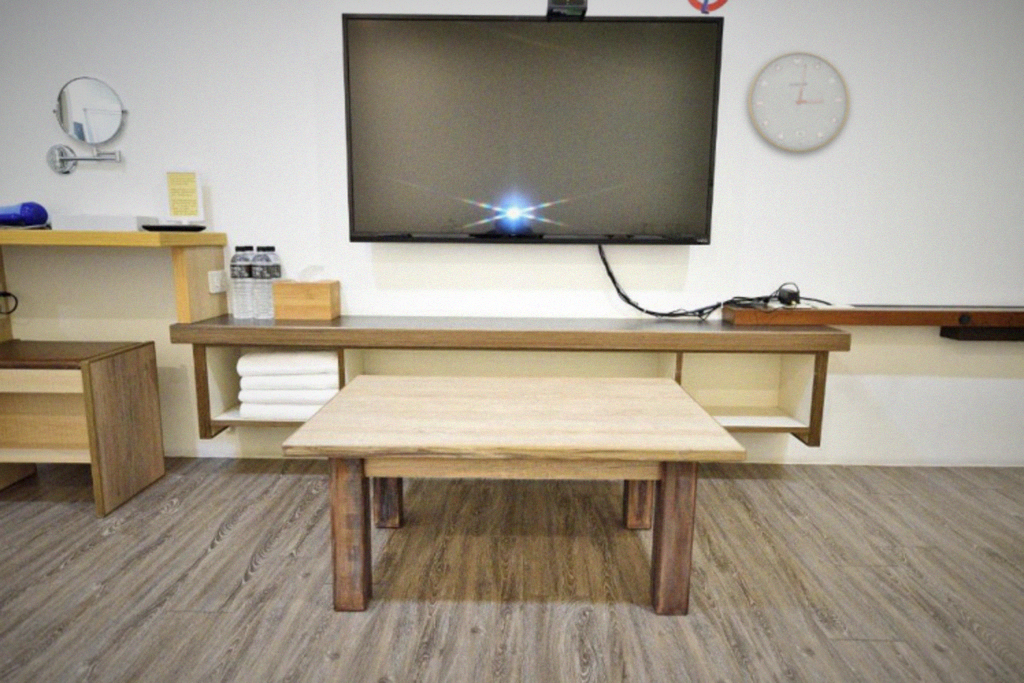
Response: 3:02
